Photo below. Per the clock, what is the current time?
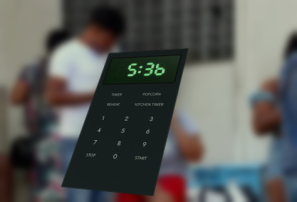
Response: 5:36
